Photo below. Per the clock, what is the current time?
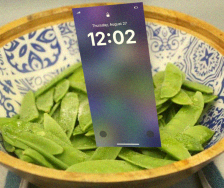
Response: 12:02
